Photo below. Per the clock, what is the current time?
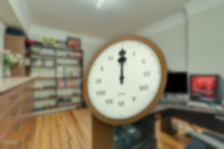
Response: 12:00
